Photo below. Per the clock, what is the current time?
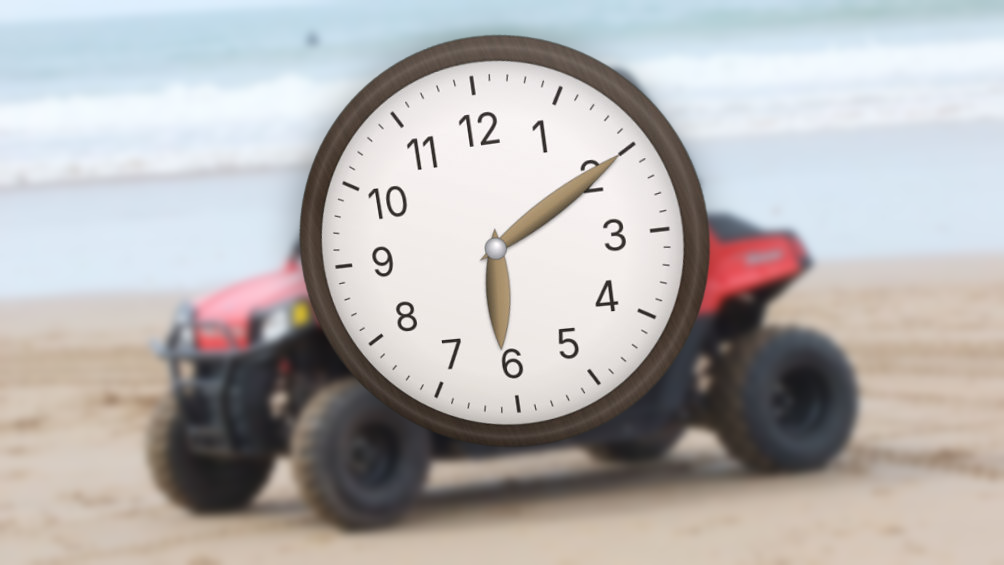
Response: 6:10
